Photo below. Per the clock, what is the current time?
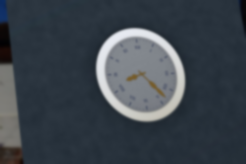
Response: 8:23
